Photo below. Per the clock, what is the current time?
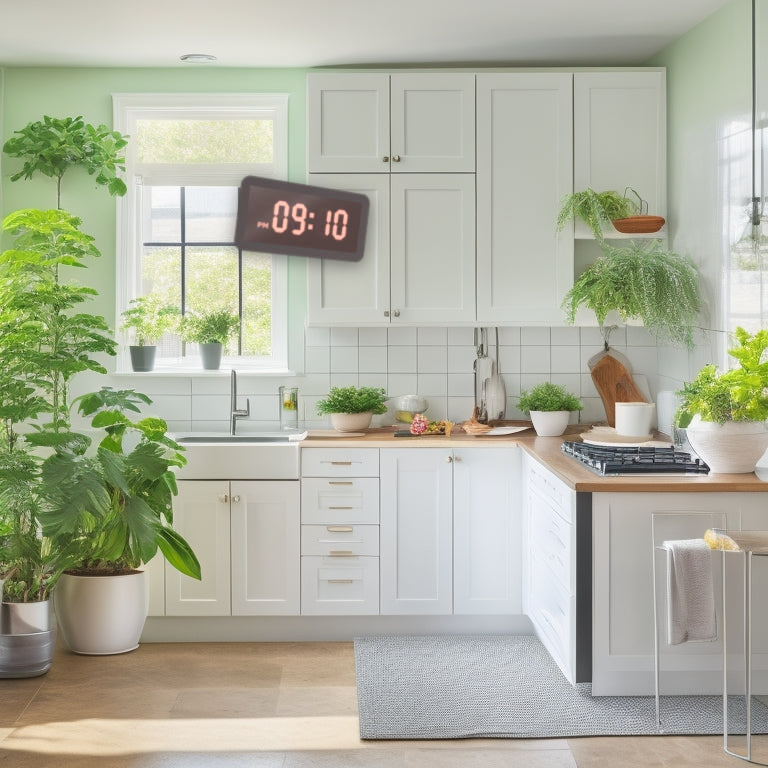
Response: 9:10
